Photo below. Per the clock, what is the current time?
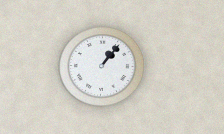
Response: 1:06
